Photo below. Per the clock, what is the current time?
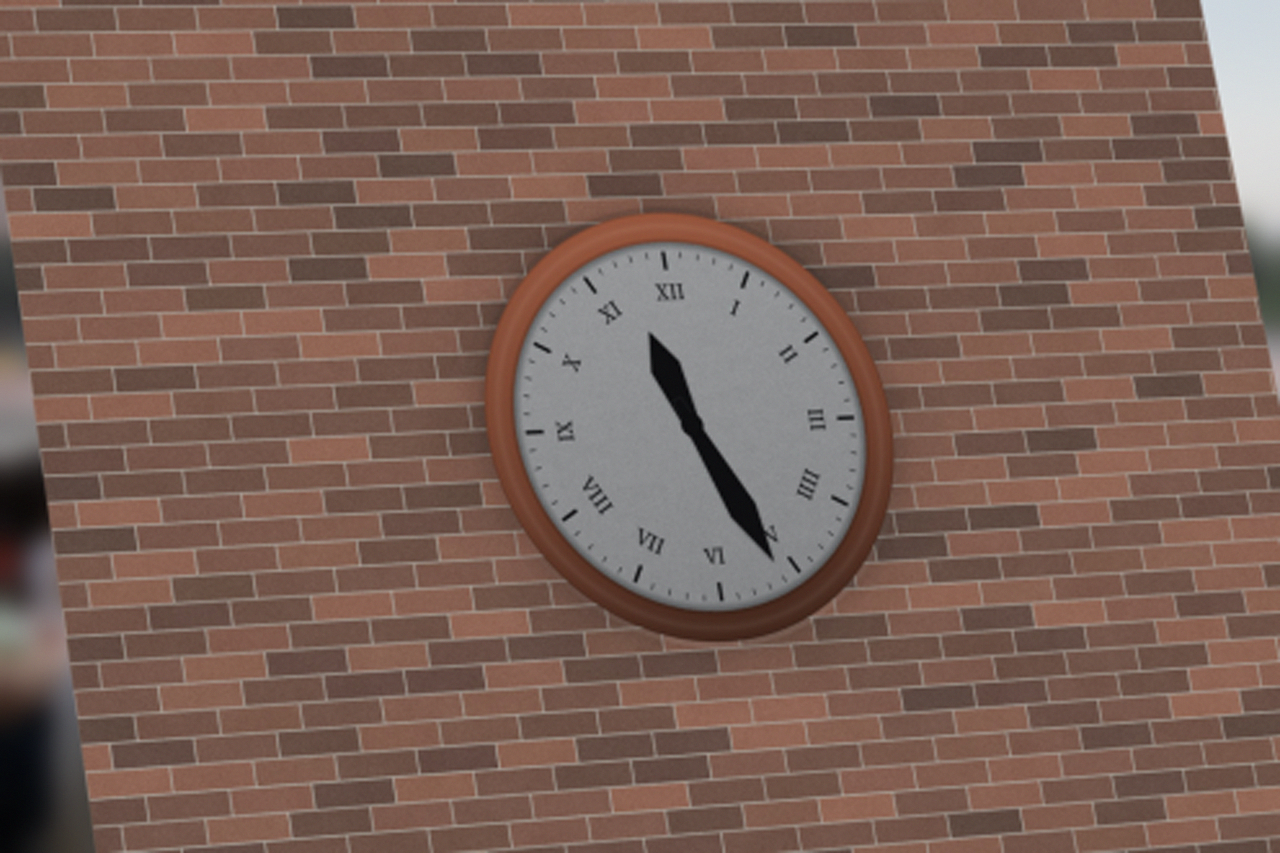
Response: 11:26
